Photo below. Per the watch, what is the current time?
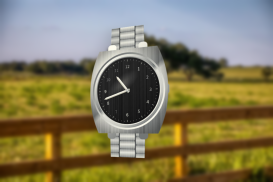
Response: 10:42
